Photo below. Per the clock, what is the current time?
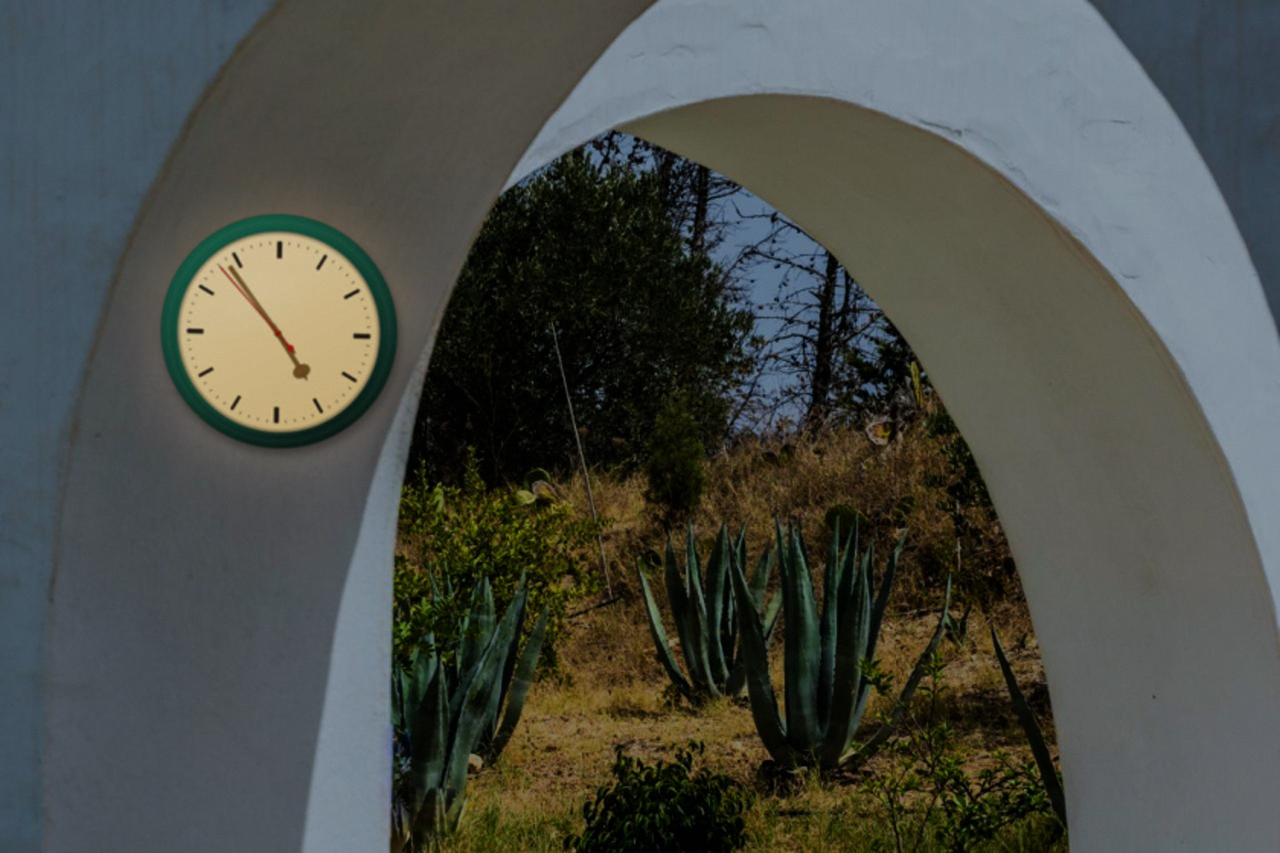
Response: 4:53:53
